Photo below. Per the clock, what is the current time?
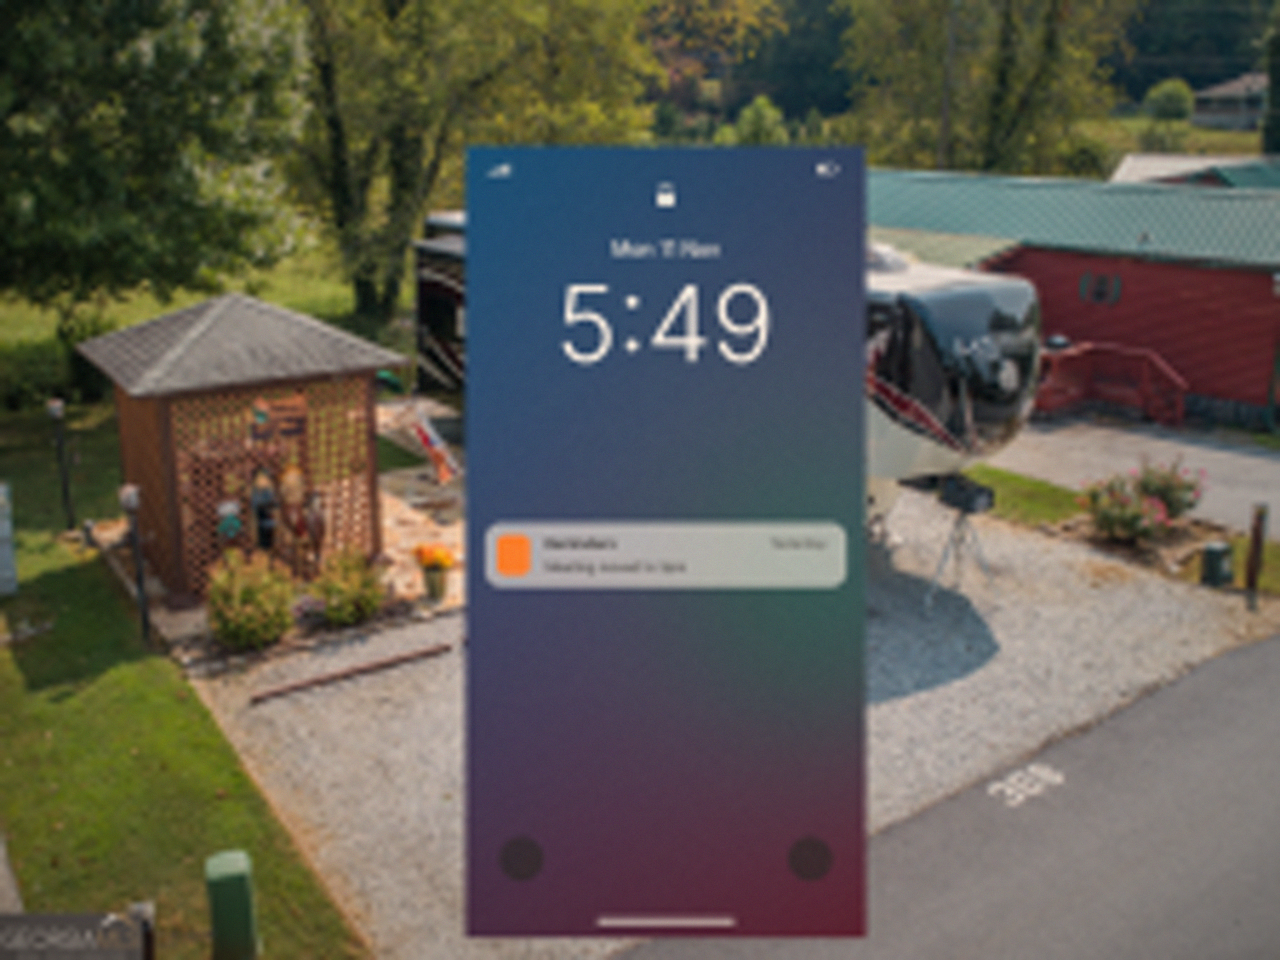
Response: 5:49
